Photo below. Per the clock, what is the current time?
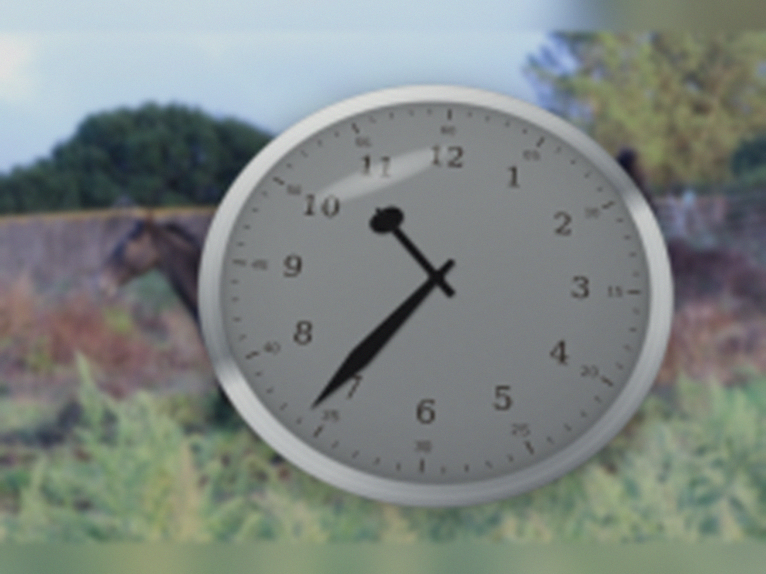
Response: 10:36
